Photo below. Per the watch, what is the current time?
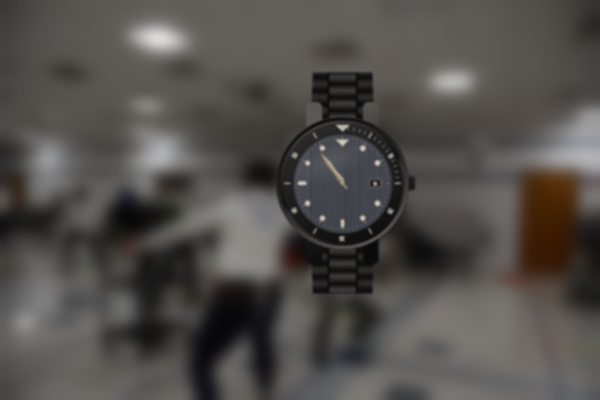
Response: 10:54
